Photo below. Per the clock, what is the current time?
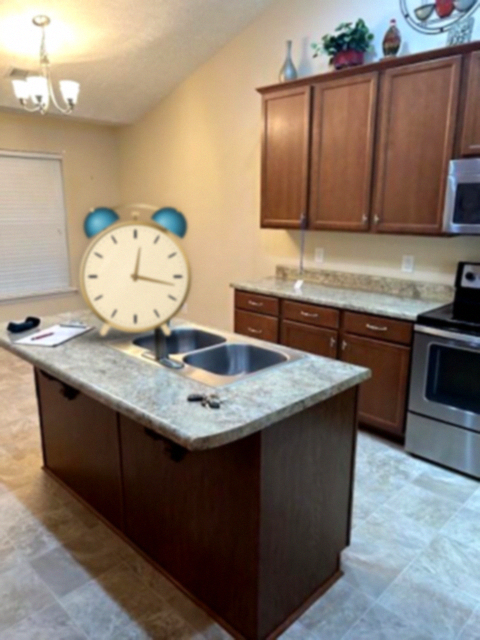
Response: 12:17
